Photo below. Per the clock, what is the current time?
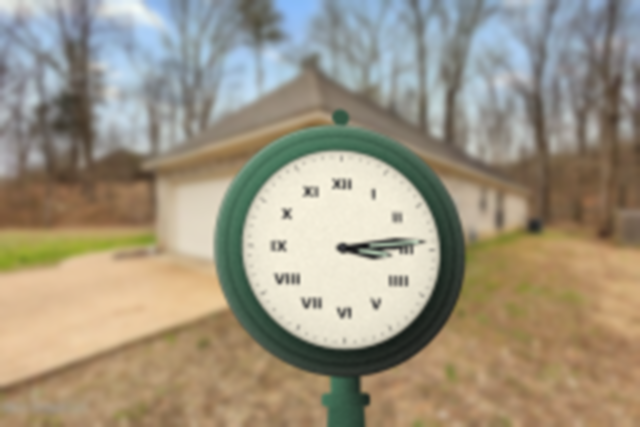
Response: 3:14
